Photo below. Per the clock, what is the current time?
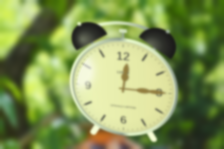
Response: 12:15
